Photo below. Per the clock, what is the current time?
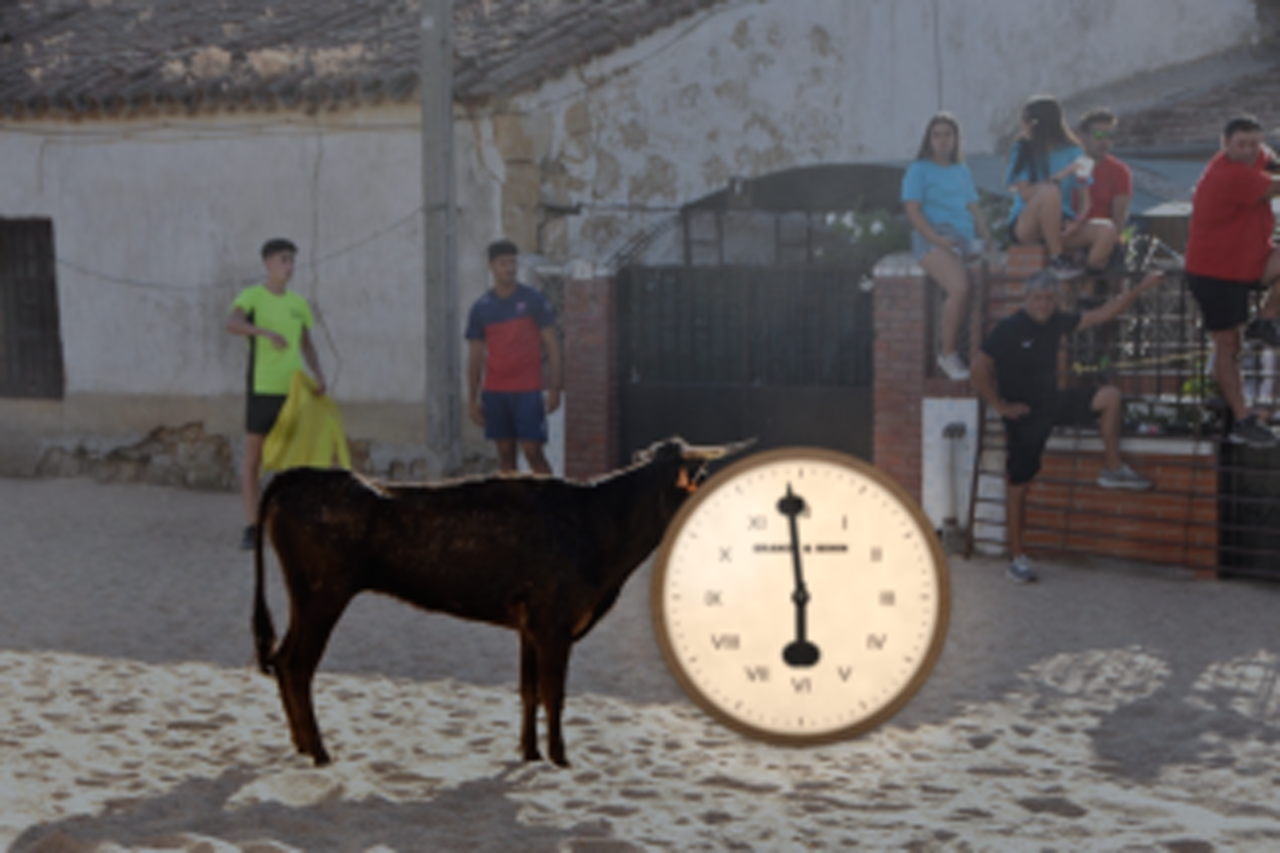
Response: 5:59
